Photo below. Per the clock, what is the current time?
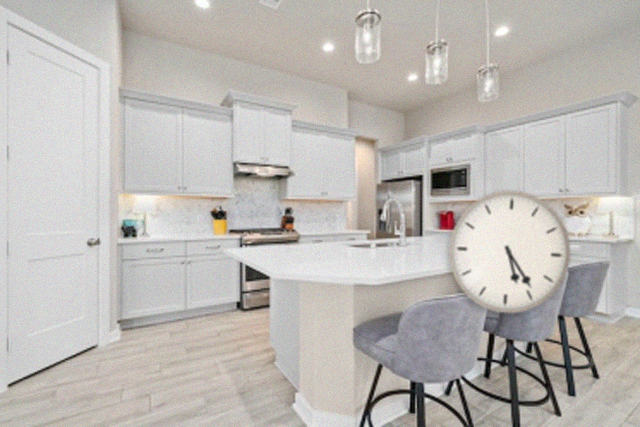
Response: 5:24
